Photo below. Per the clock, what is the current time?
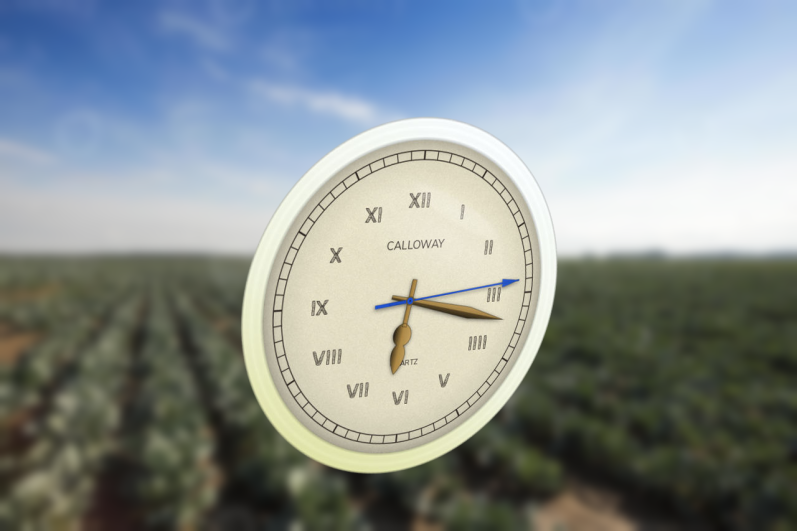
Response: 6:17:14
